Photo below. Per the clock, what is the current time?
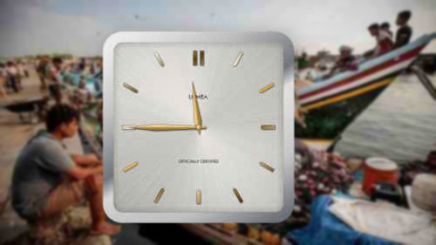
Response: 11:45
